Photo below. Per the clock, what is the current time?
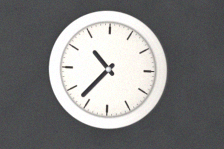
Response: 10:37
